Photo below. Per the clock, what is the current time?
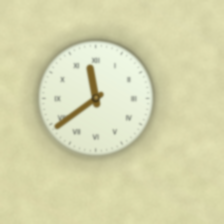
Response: 11:39
